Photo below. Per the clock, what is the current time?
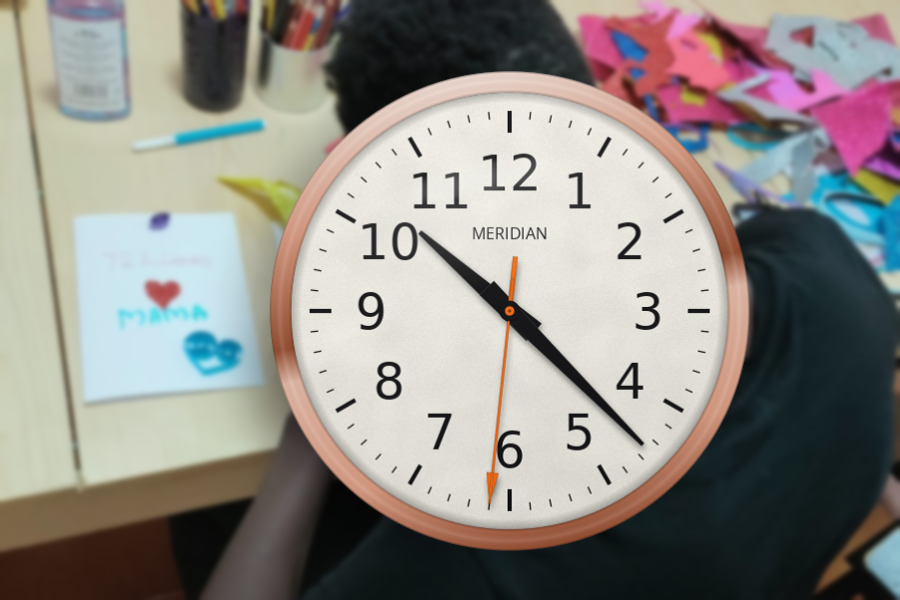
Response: 10:22:31
